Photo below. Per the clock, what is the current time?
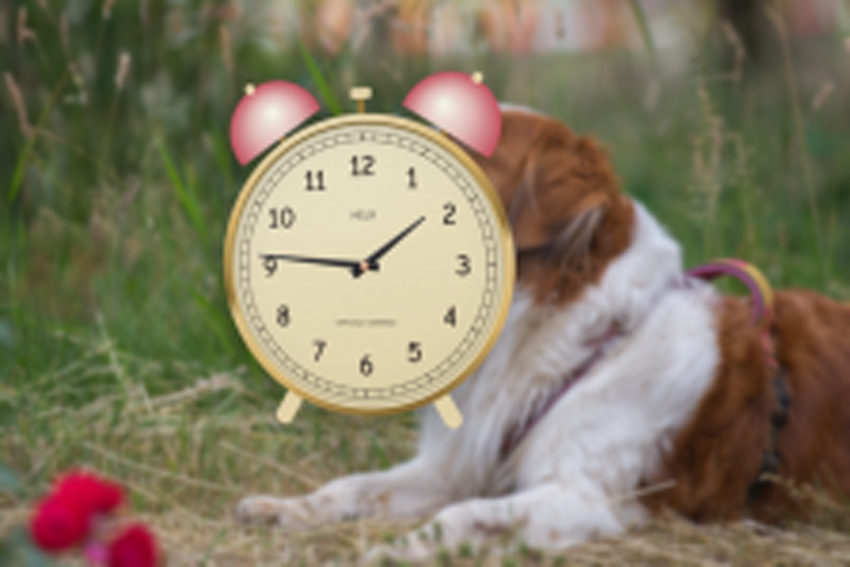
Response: 1:46
